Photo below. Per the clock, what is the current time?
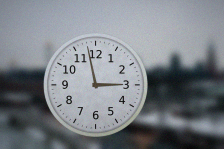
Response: 2:58
